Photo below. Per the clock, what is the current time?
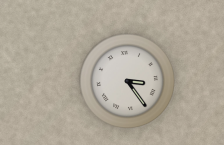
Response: 3:25
